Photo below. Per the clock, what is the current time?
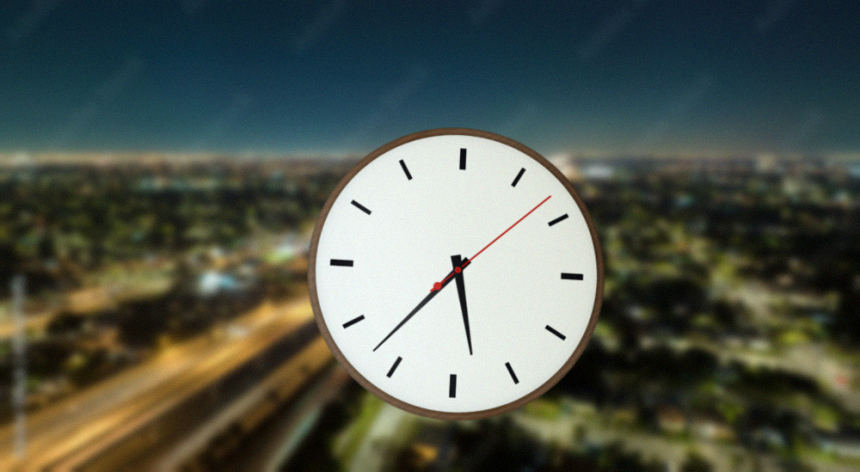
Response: 5:37:08
